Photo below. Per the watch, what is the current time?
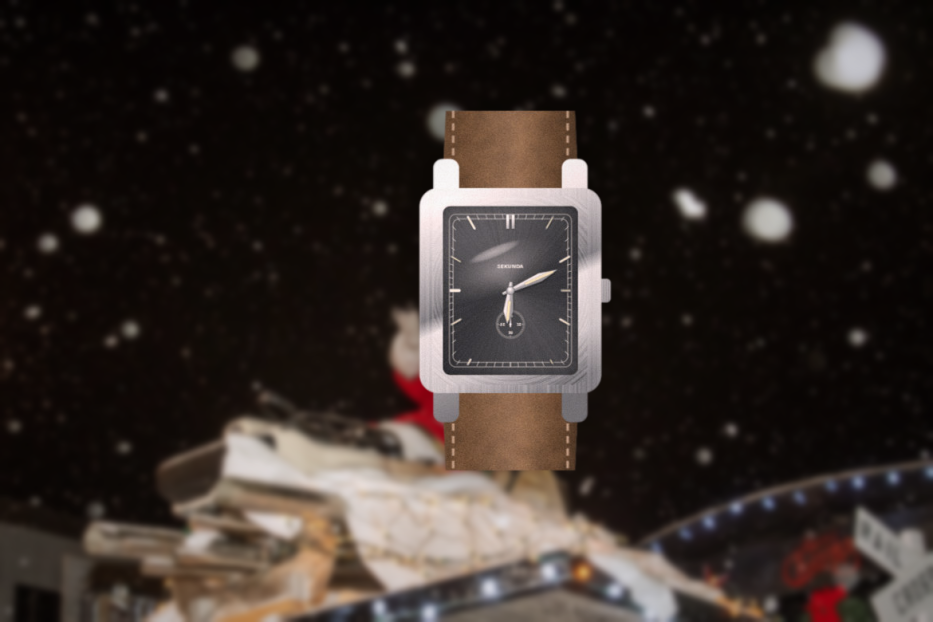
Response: 6:11
